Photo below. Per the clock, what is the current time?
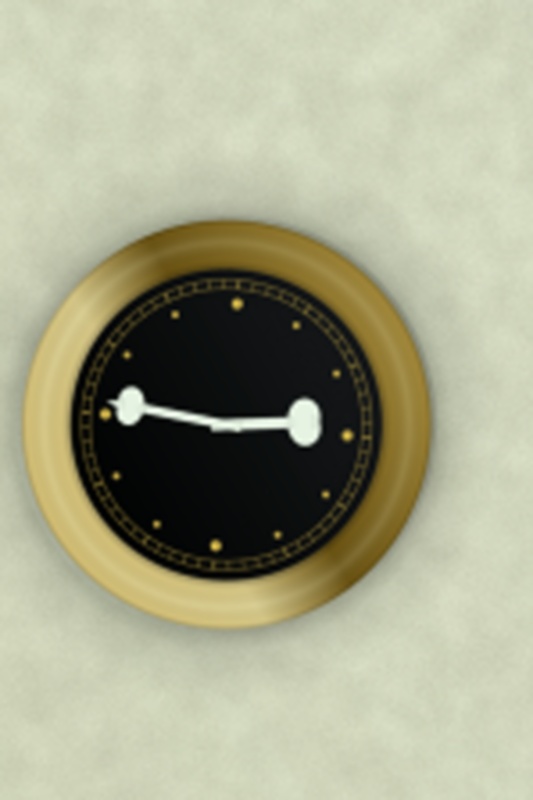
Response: 2:46
